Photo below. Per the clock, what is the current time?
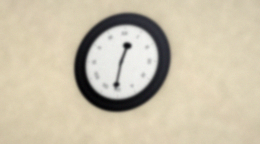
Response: 12:31
